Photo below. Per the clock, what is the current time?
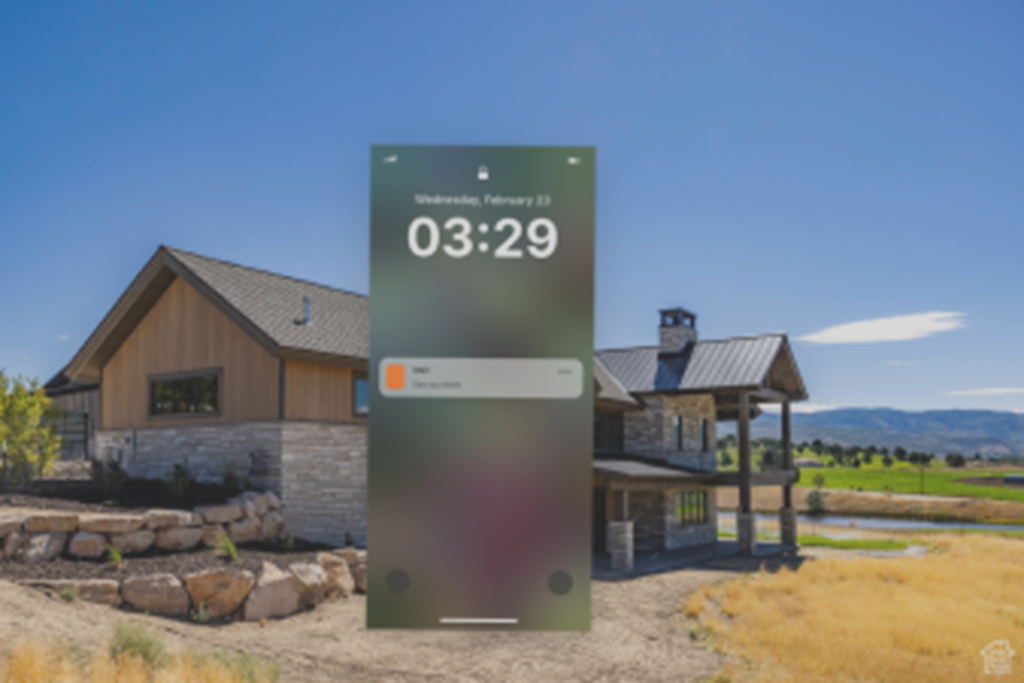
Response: 3:29
